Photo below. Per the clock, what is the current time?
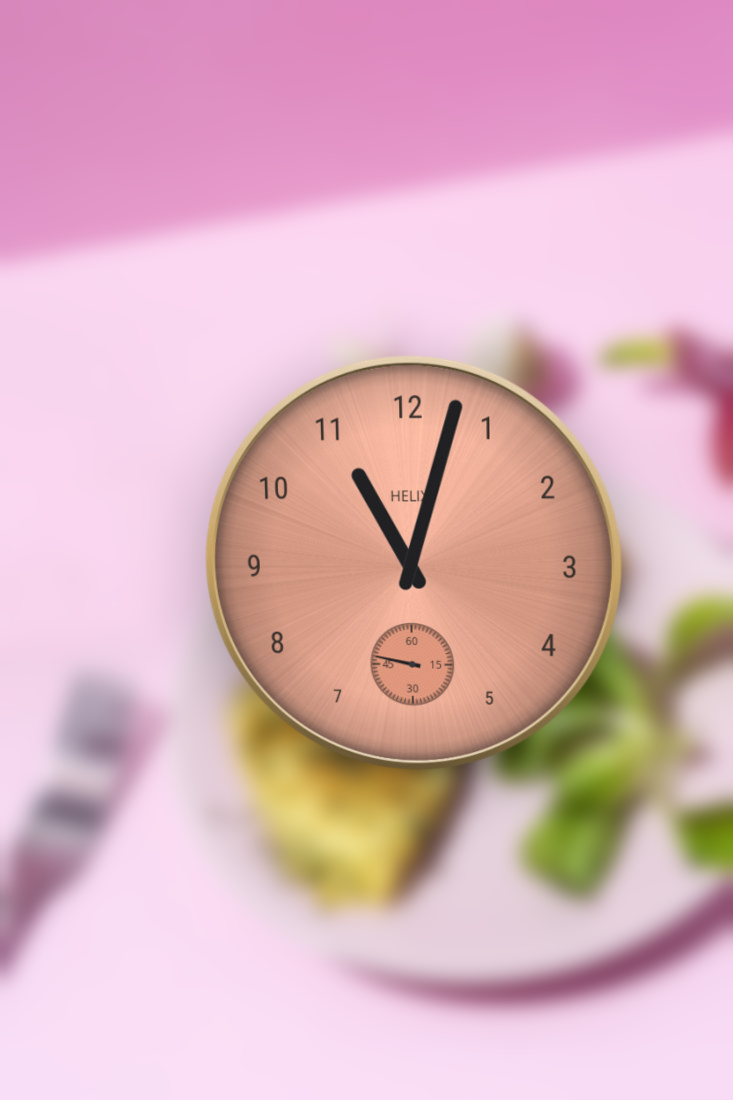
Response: 11:02:47
